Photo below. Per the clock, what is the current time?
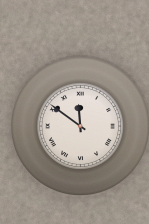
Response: 11:51
